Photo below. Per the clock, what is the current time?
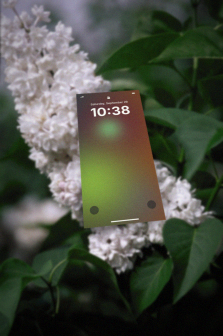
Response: 10:38
